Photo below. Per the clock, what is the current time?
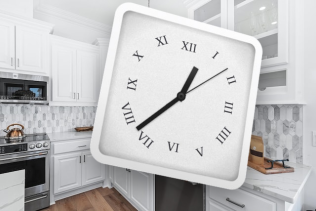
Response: 12:37:08
